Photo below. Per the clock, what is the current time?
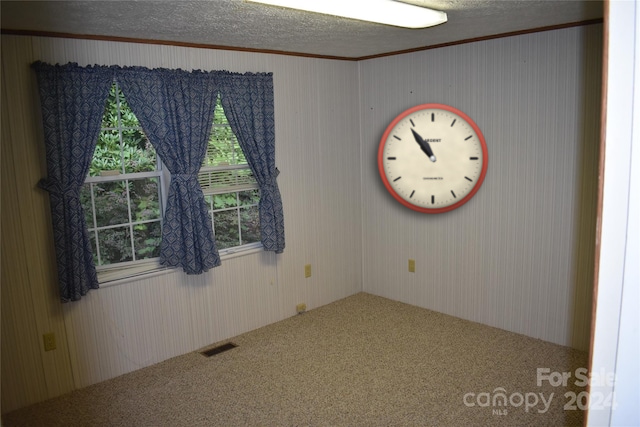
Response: 10:54
